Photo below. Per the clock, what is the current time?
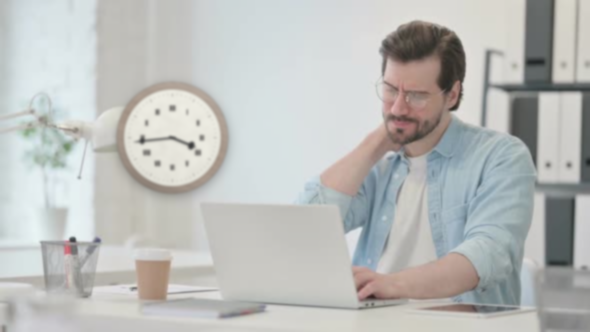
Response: 3:44
